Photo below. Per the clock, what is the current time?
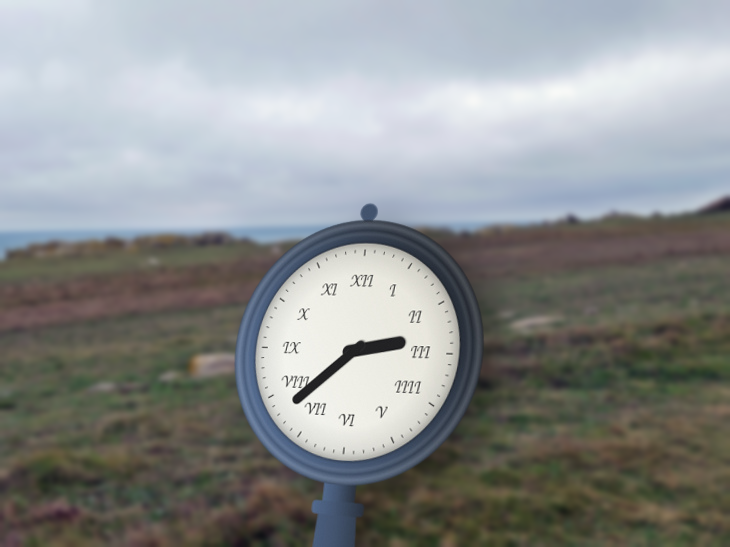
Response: 2:38
